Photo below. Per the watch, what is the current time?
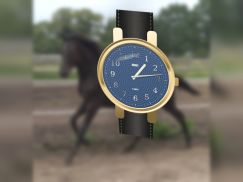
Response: 1:13
